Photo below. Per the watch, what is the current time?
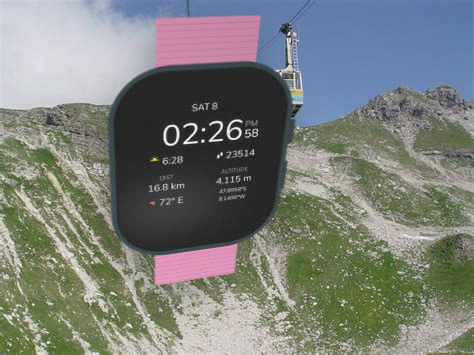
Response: 2:26:58
